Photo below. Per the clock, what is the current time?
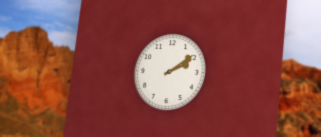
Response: 2:09
